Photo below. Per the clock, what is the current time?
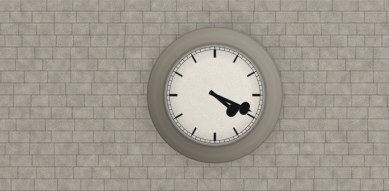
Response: 4:19
